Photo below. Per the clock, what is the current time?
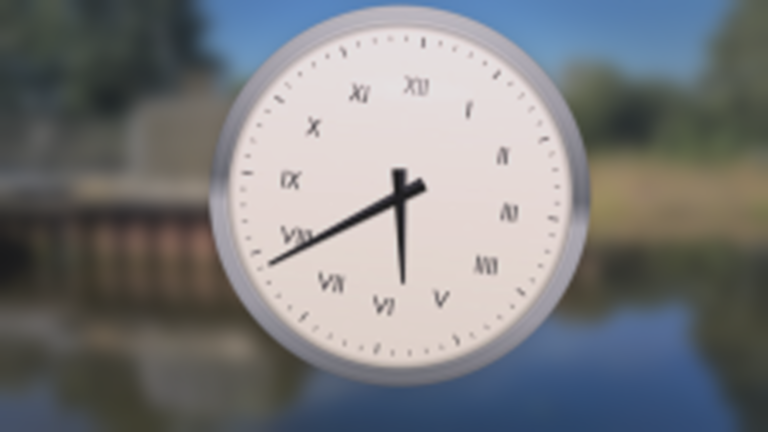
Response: 5:39
